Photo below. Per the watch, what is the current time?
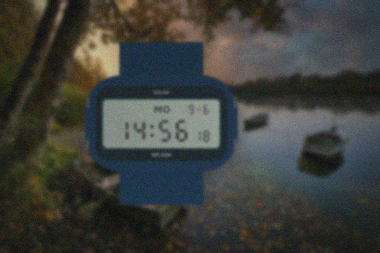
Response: 14:56:18
